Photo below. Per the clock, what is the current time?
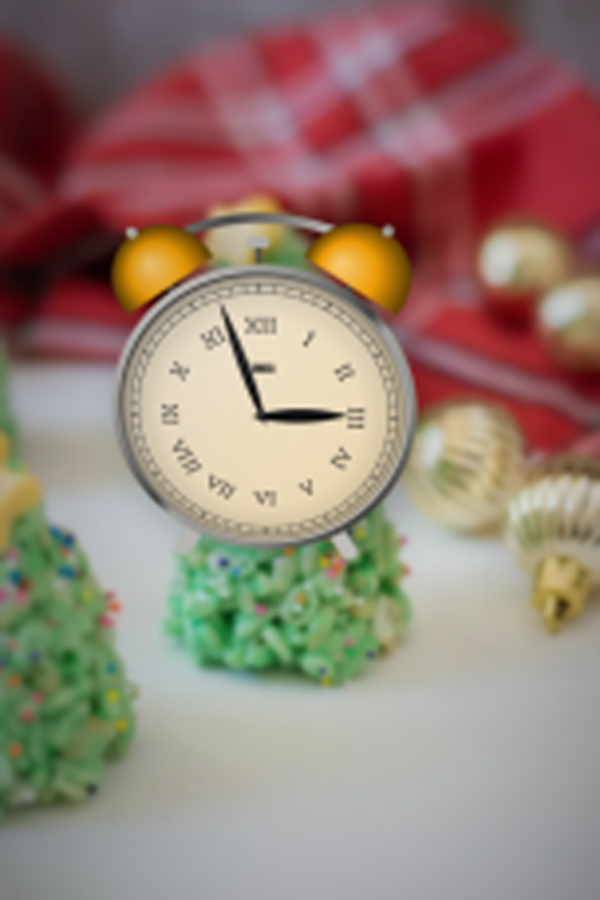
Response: 2:57
